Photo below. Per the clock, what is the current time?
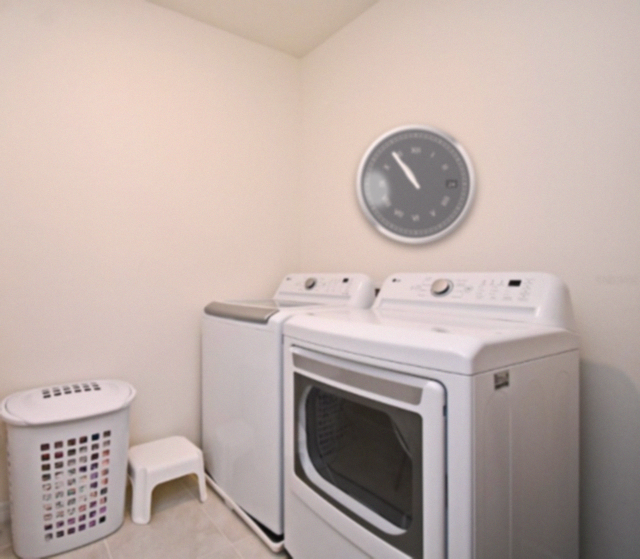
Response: 10:54
